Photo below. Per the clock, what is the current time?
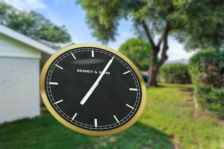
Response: 7:05
